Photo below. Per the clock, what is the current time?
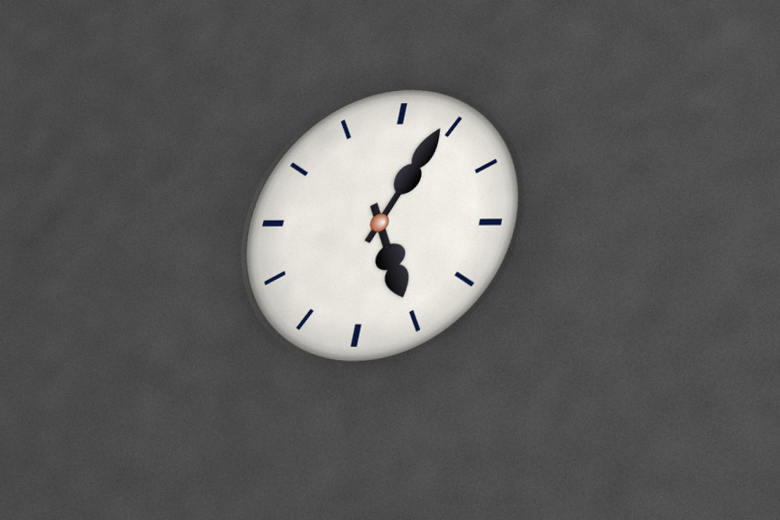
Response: 5:04
